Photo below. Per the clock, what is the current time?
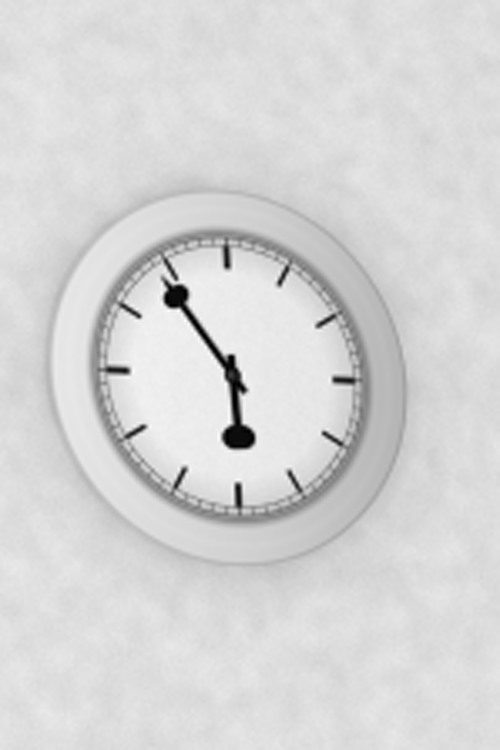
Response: 5:54
